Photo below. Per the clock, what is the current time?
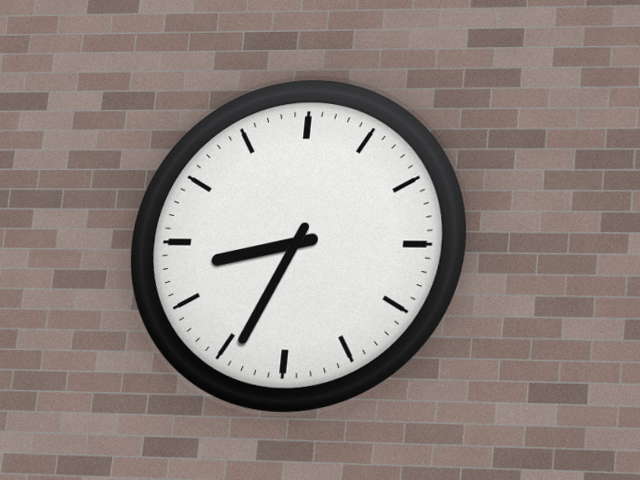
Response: 8:34
